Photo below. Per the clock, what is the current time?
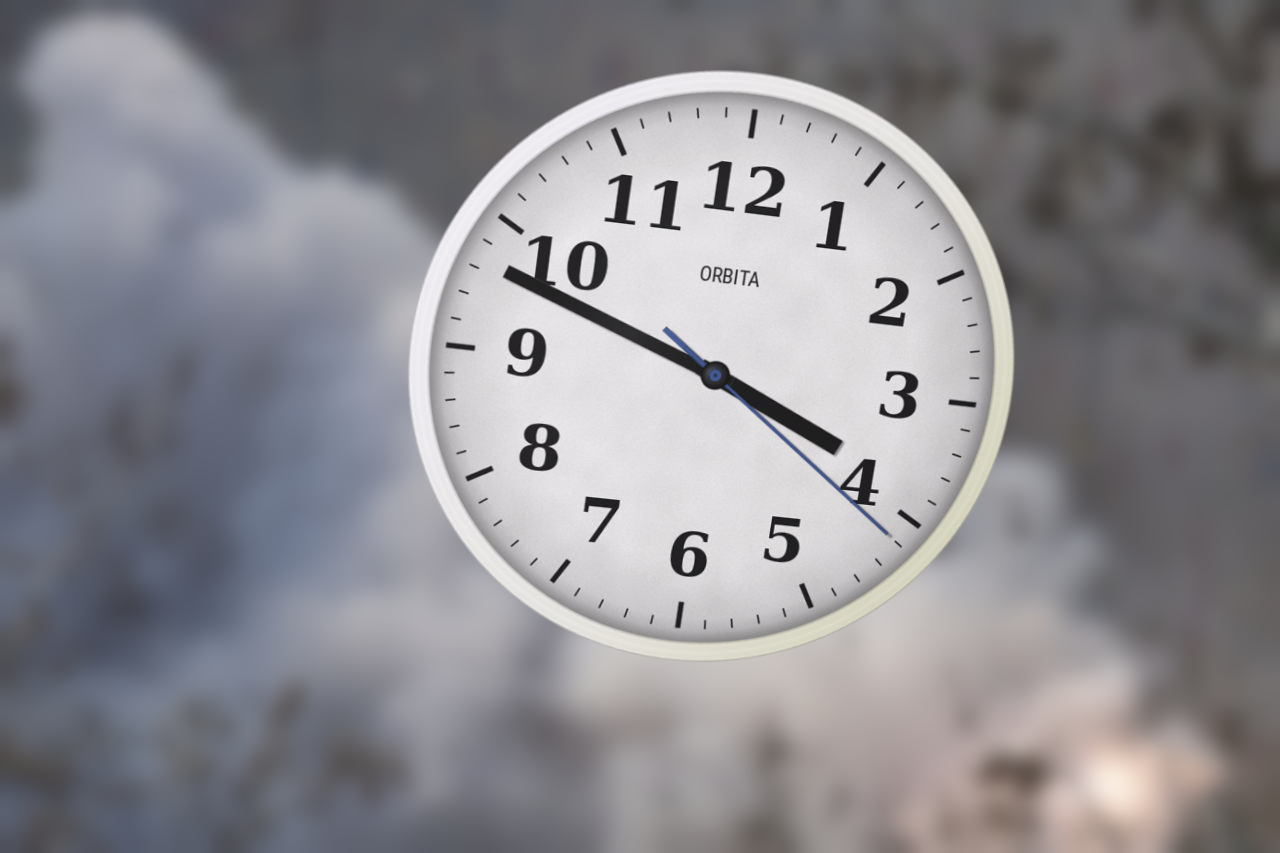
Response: 3:48:21
